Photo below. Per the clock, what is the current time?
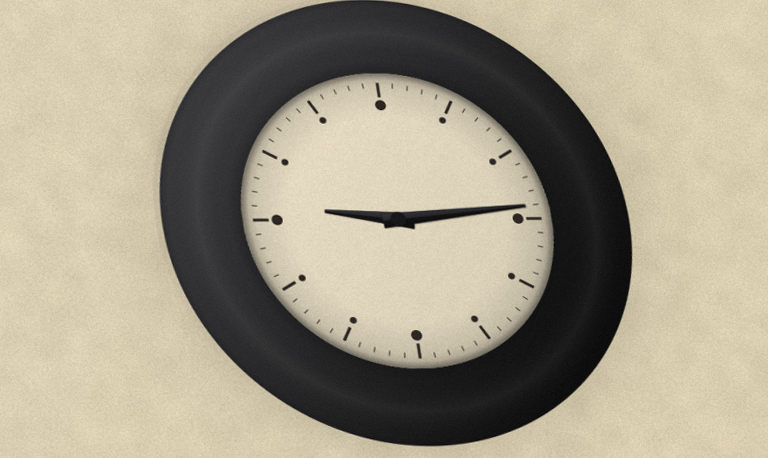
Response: 9:14
